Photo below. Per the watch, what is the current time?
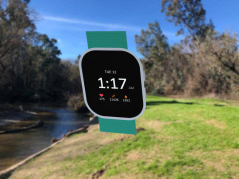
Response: 1:17
